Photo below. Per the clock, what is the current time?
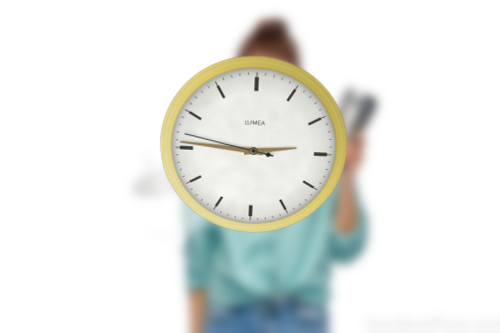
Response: 2:45:47
